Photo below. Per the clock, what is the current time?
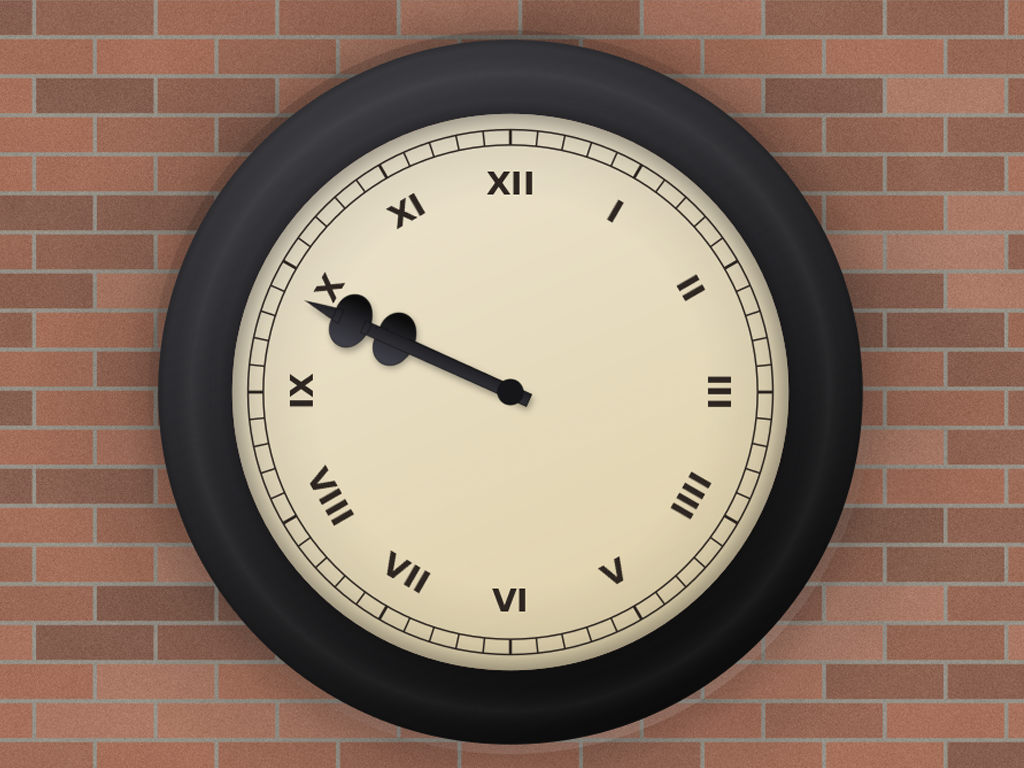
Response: 9:49
